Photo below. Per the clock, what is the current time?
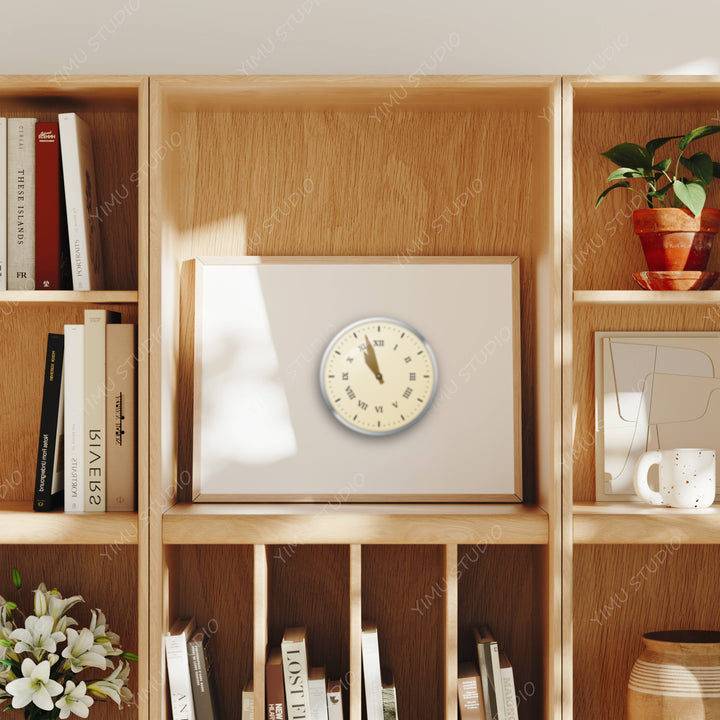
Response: 10:57
